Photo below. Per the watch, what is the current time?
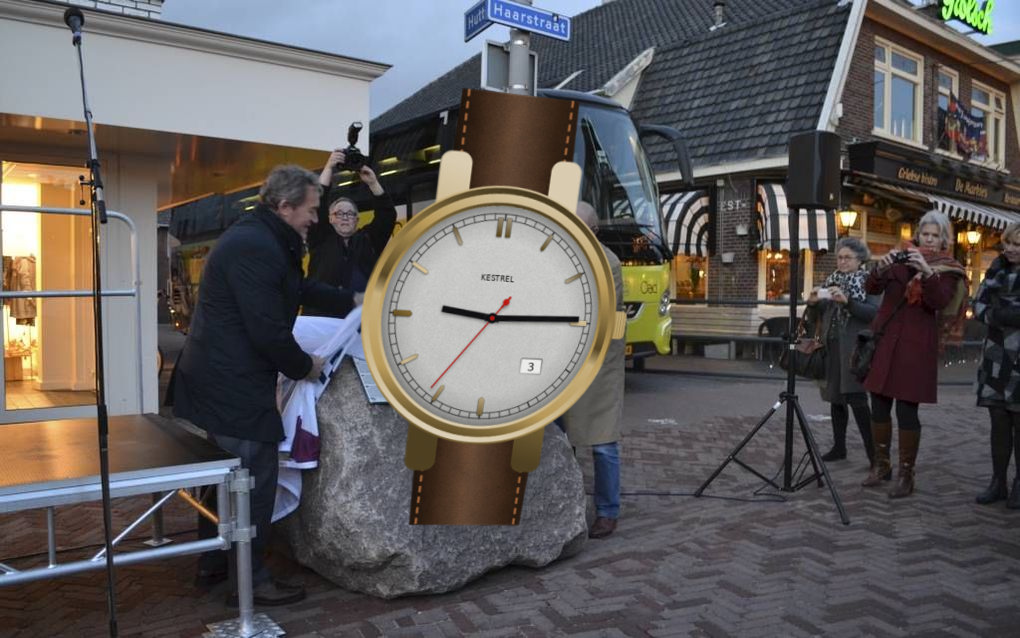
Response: 9:14:36
